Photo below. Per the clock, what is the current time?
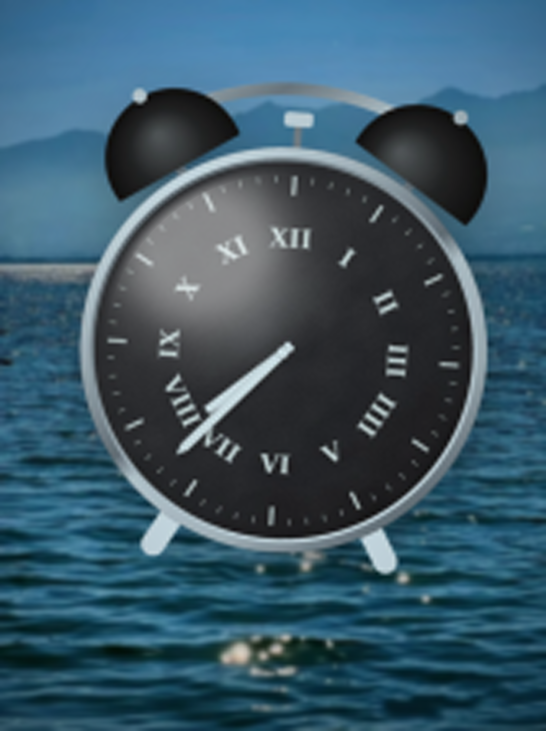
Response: 7:37
